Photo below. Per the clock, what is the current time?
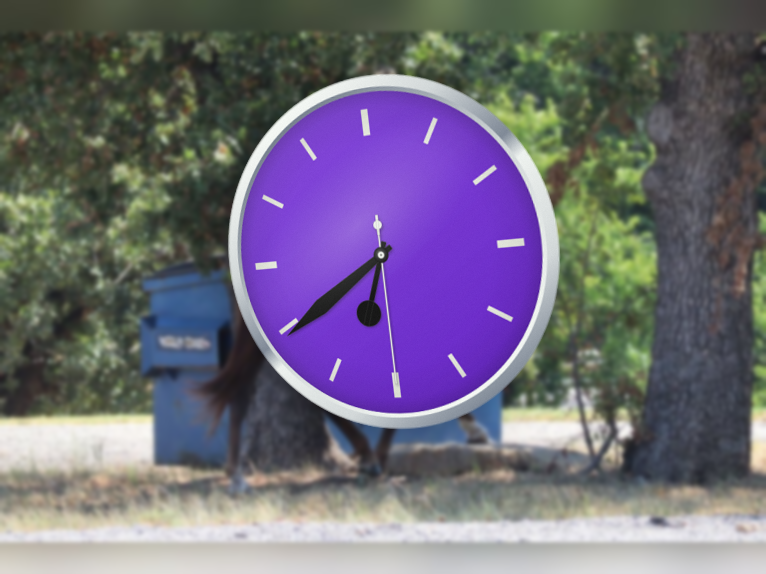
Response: 6:39:30
